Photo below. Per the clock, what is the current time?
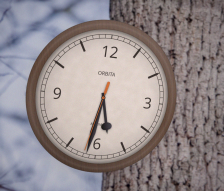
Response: 5:31:32
